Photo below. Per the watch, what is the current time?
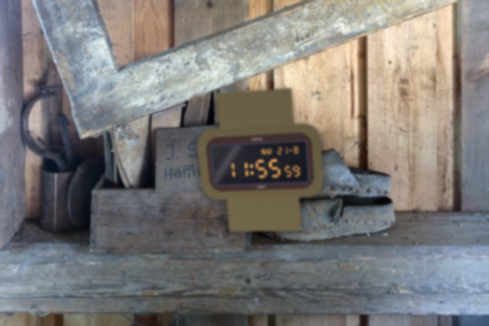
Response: 11:55:59
